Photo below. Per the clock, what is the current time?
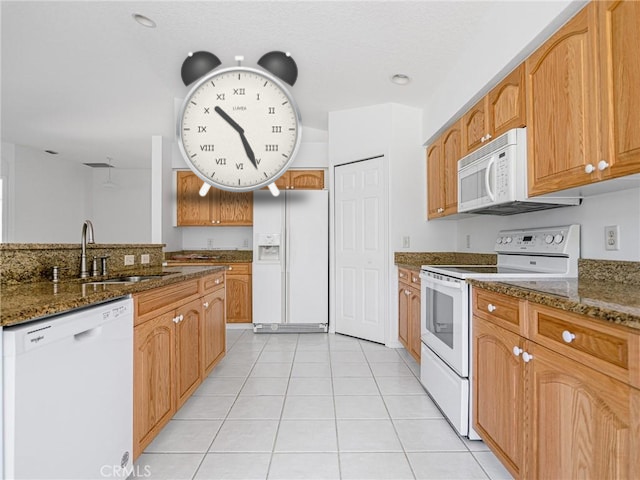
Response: 10:26
